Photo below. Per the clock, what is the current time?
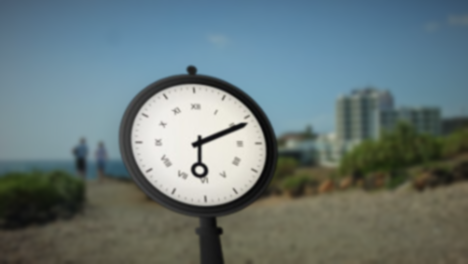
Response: 6:11
